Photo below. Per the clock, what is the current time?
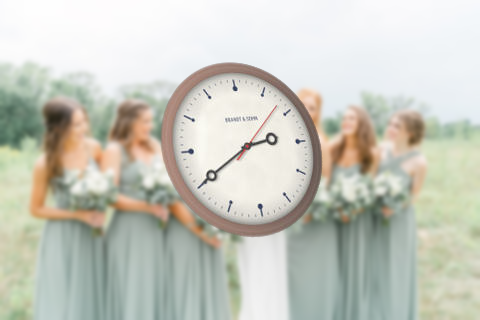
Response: 2:40:08
